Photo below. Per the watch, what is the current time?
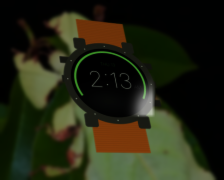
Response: 2:13
